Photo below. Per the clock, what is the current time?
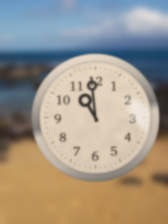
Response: 10:59
